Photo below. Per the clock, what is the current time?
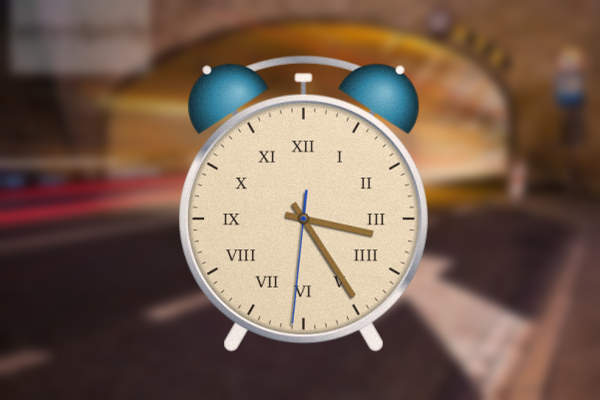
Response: 3:24:31
